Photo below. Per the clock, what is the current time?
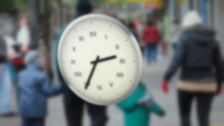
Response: 2:35
